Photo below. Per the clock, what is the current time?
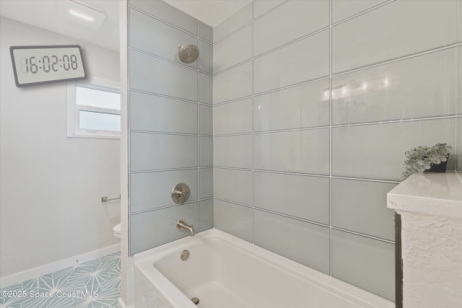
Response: 16:02:08
